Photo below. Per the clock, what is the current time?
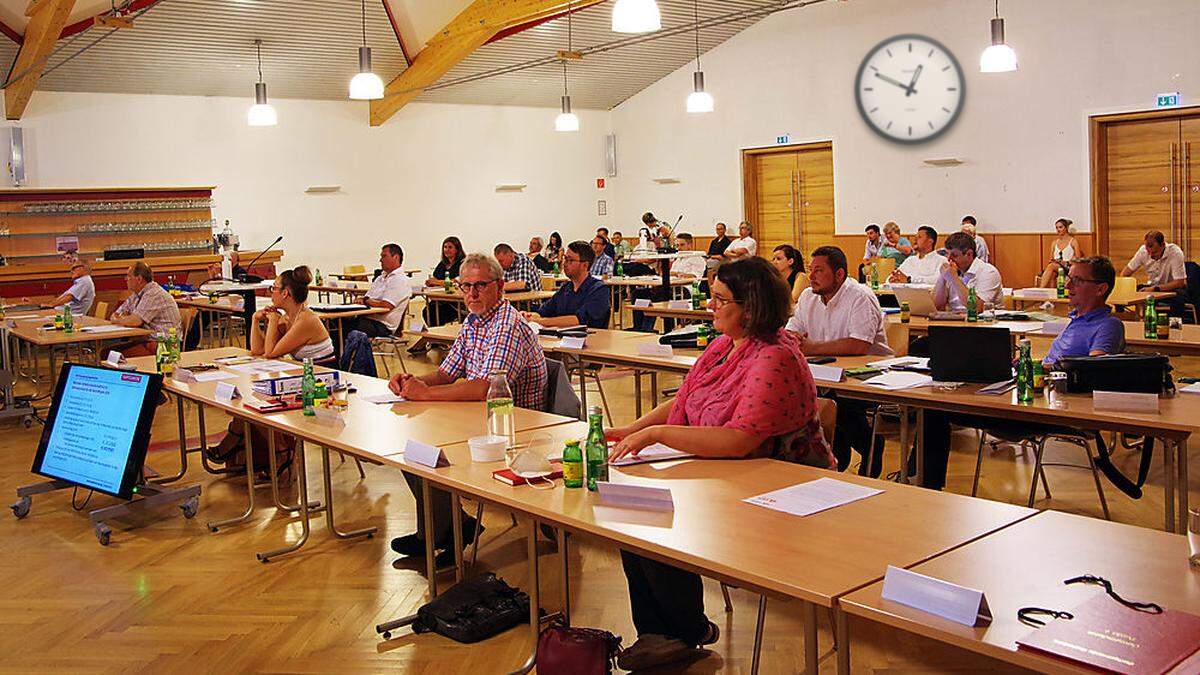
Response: 12:49
